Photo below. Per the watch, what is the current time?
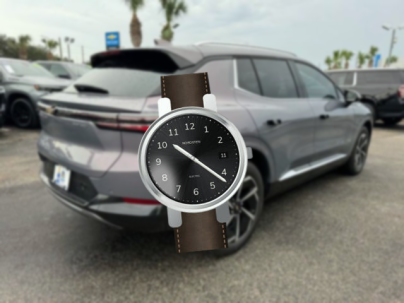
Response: 10:22
